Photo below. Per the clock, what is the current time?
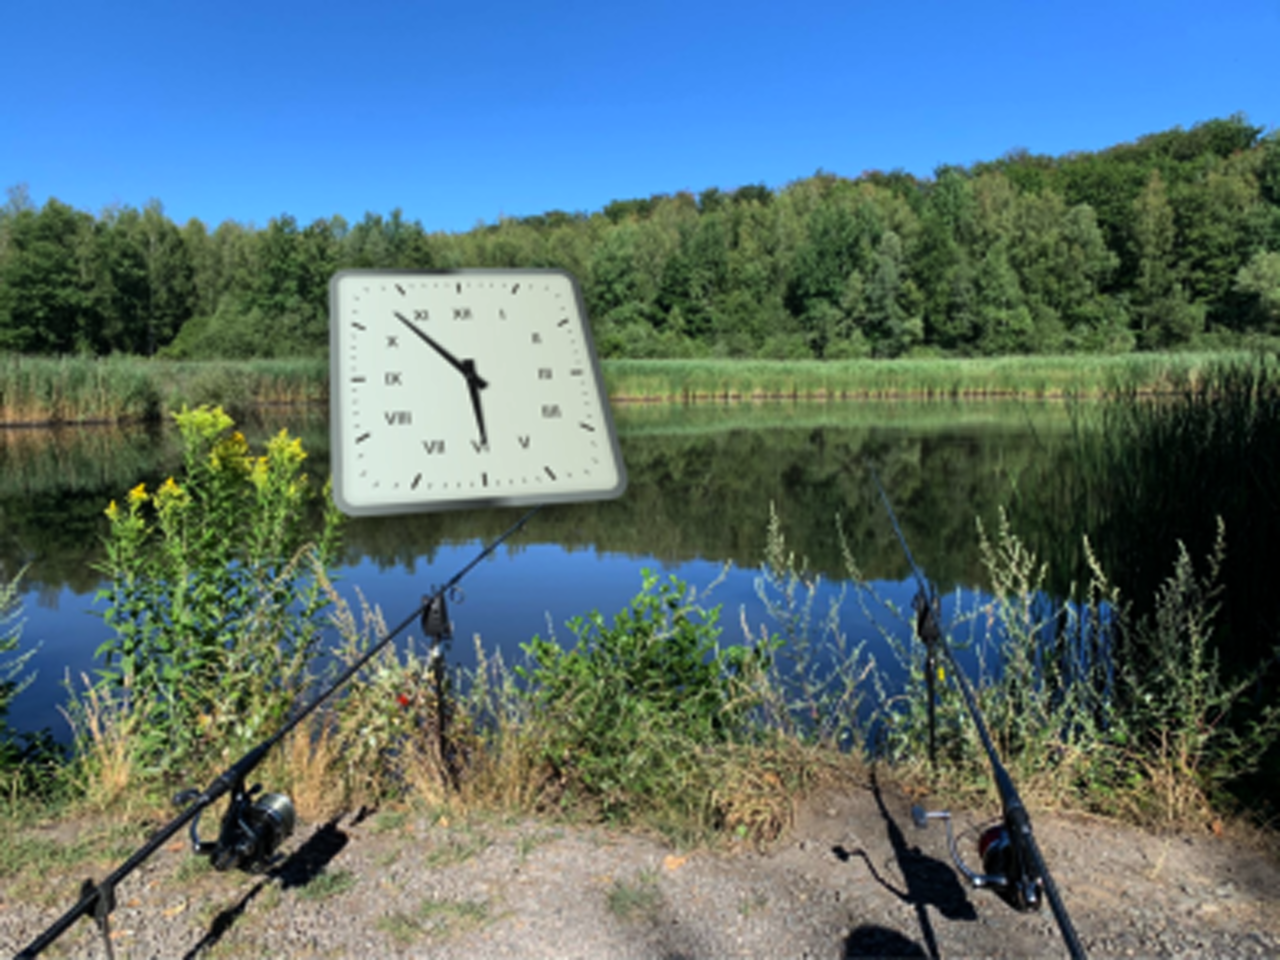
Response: 5:53
